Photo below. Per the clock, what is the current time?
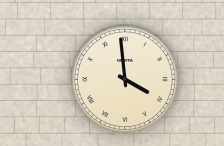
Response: 3:59
